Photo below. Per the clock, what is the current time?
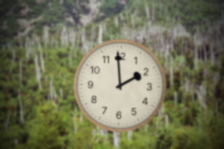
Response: 1:59
